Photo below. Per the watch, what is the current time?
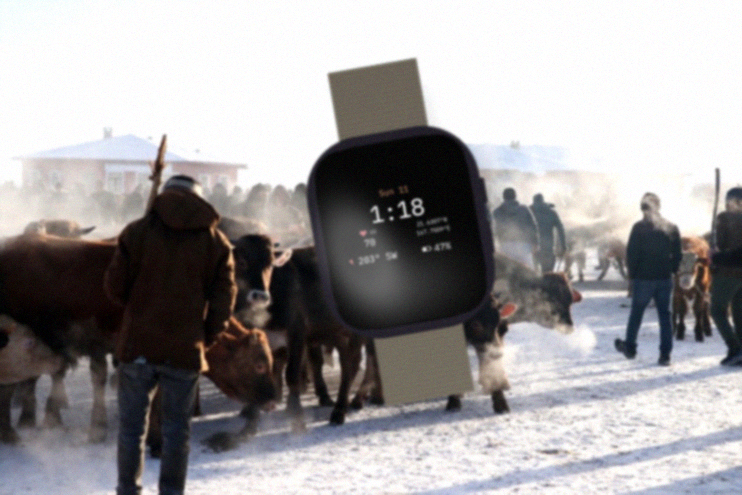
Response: 1:18
